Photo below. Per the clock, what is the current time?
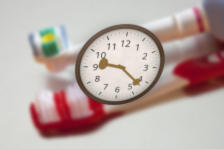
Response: 9:22
